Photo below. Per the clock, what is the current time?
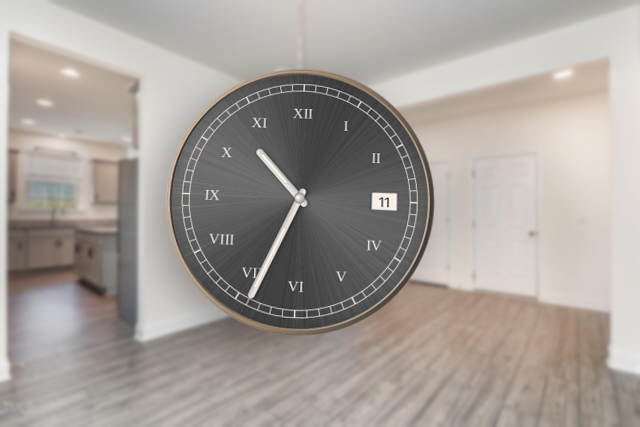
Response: 10:34
